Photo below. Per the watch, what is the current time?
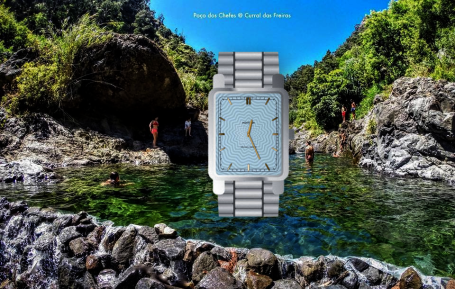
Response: 12:26
